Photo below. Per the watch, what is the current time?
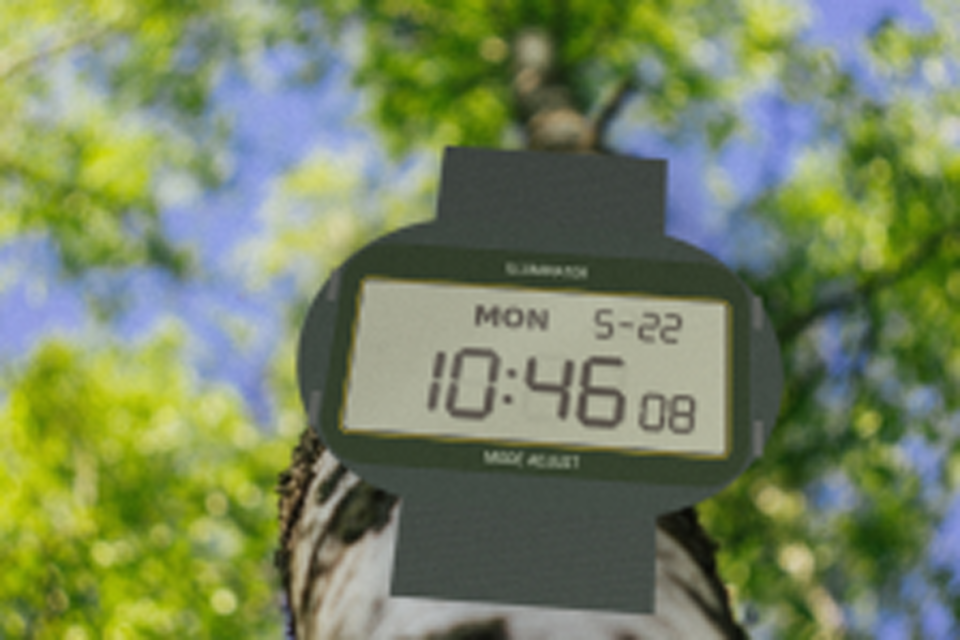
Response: 10:46:08
